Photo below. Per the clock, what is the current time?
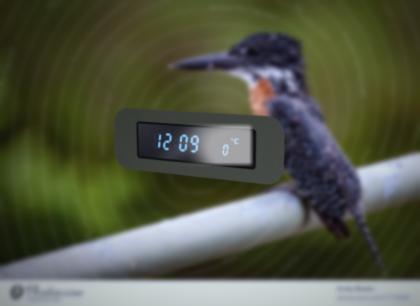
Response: 12:09
